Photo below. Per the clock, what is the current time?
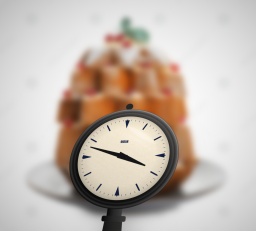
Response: 3:48
